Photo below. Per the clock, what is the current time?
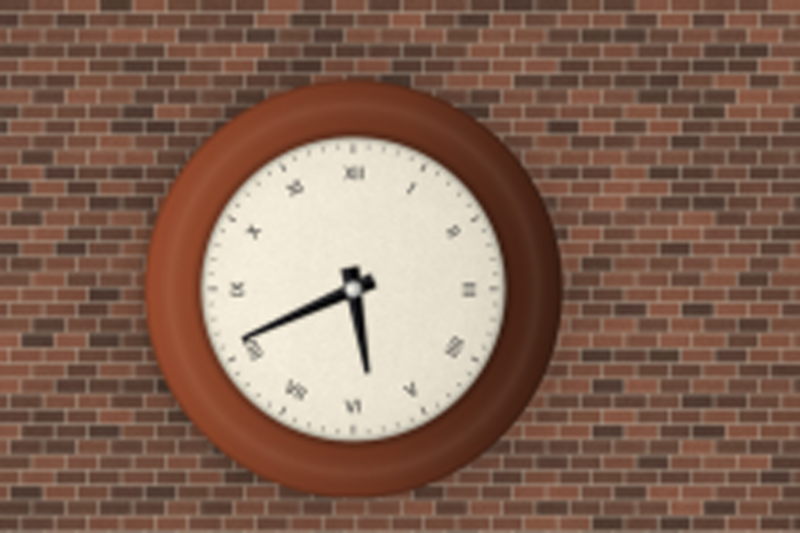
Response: 5:41
